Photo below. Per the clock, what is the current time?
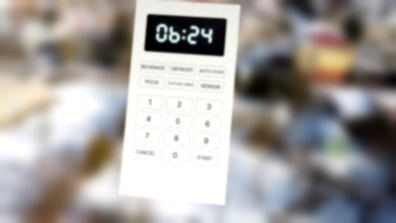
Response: 6:24
